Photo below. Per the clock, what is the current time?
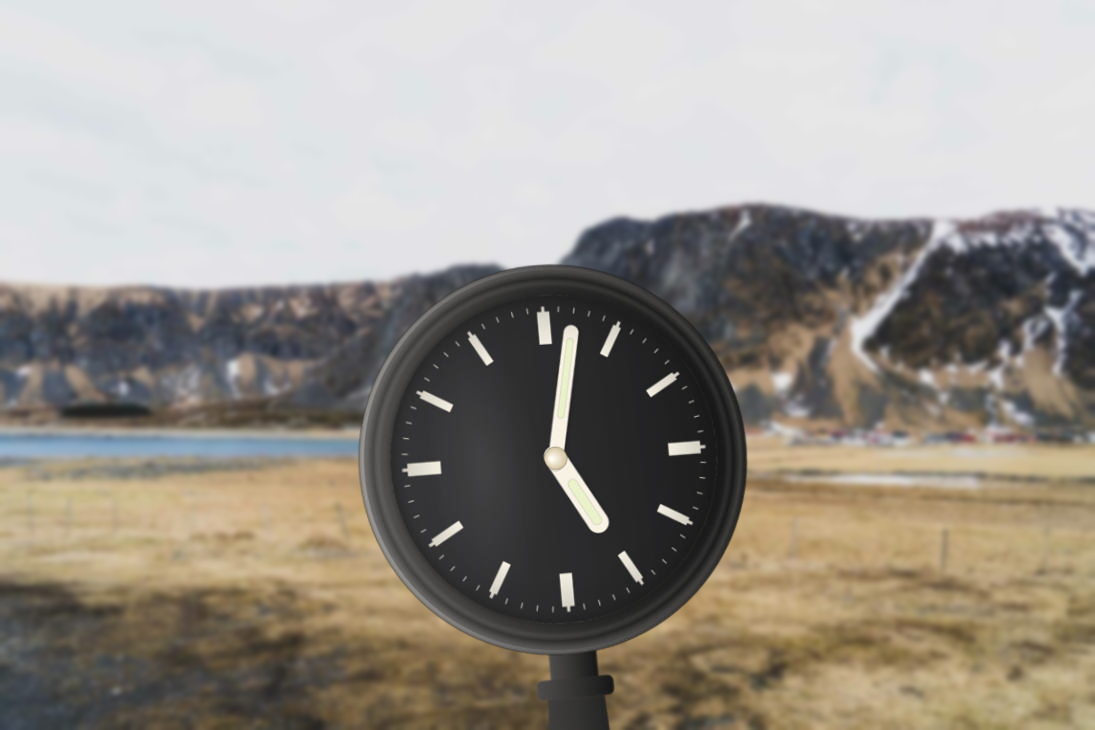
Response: 5:02
